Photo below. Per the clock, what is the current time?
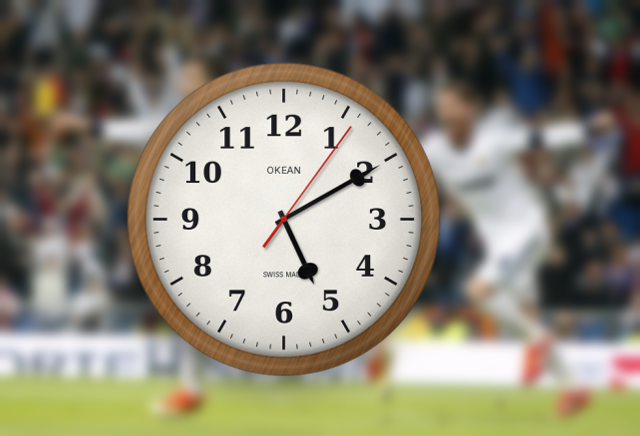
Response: 5:10:06
